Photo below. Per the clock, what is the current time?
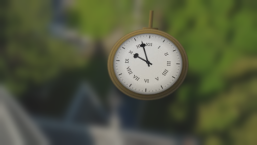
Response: 9:57
